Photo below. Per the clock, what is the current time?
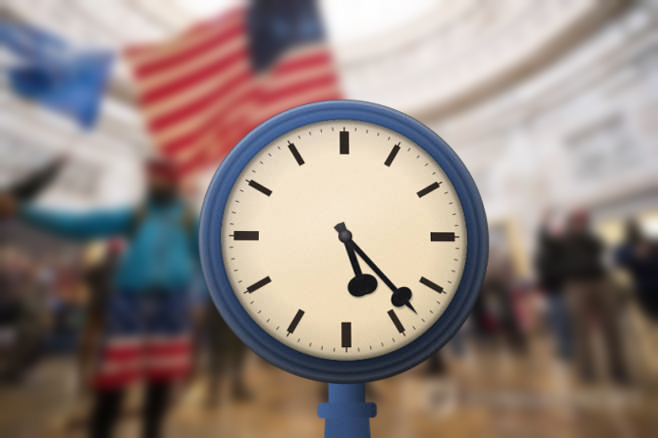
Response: 5:23
